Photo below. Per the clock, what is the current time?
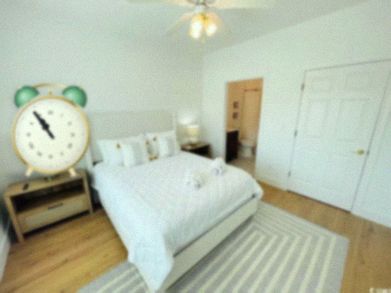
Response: 10:54
